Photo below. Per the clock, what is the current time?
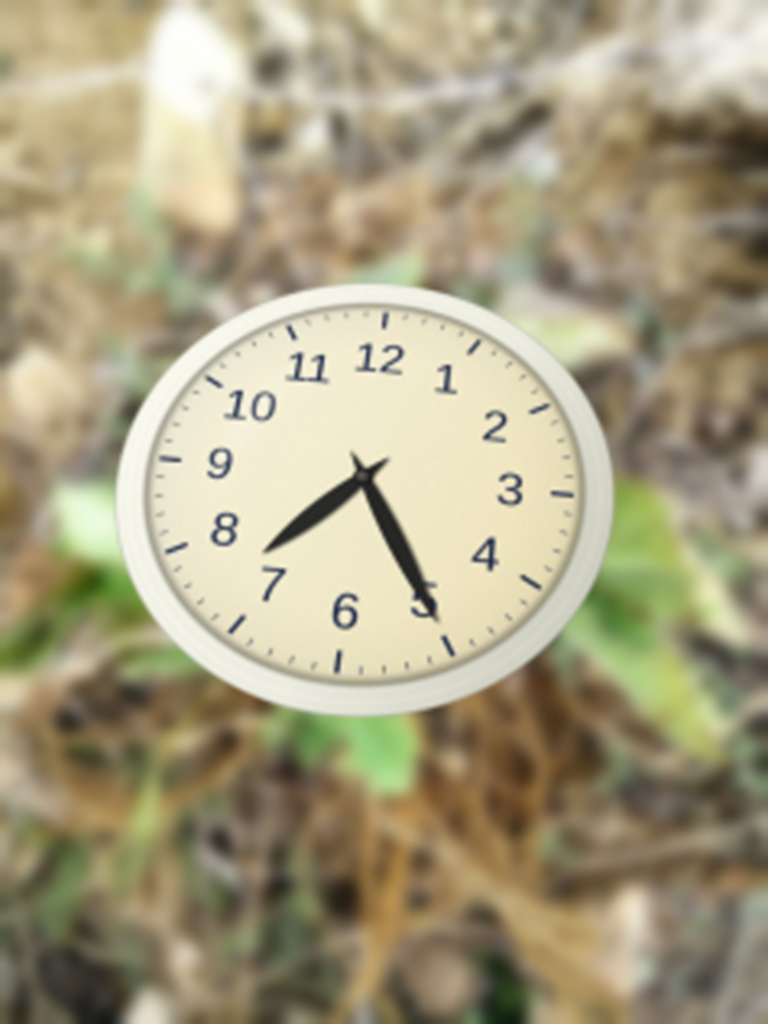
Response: 7:25
